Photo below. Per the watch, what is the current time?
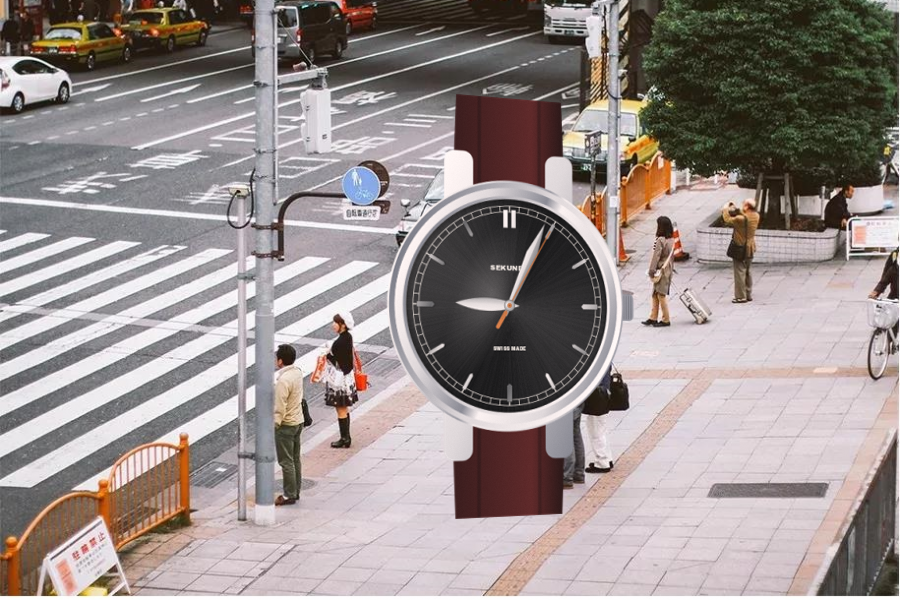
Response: 9:04:05
